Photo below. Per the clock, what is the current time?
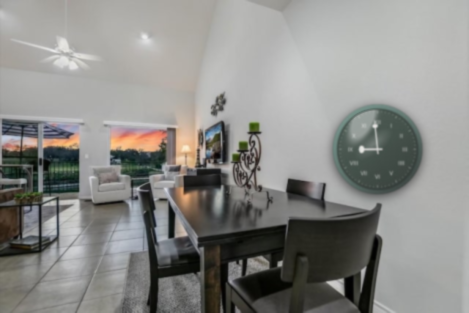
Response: 8:59
